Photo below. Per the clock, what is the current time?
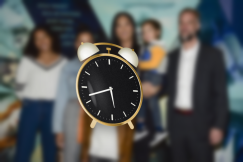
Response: 5:42
